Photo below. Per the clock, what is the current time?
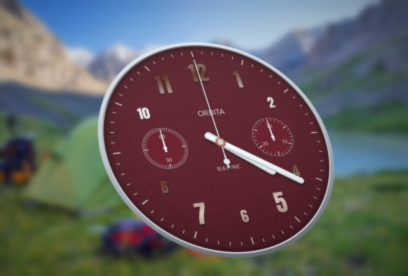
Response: 4:21
